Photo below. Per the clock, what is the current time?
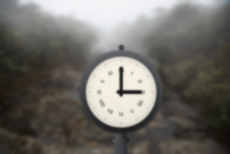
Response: 3:00
